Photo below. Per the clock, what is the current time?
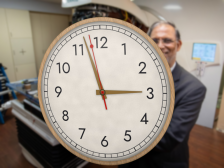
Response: 2:56:58
